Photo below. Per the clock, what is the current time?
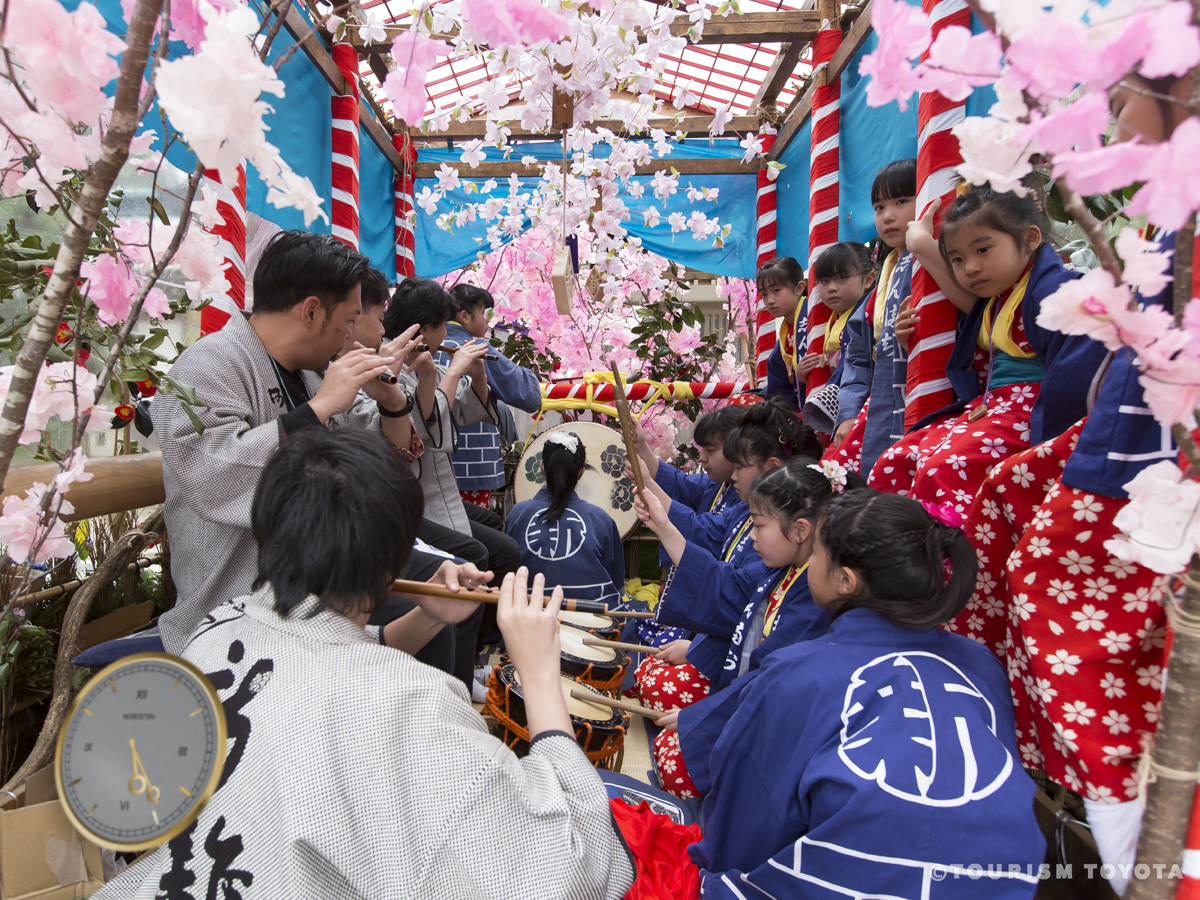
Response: 5:24
